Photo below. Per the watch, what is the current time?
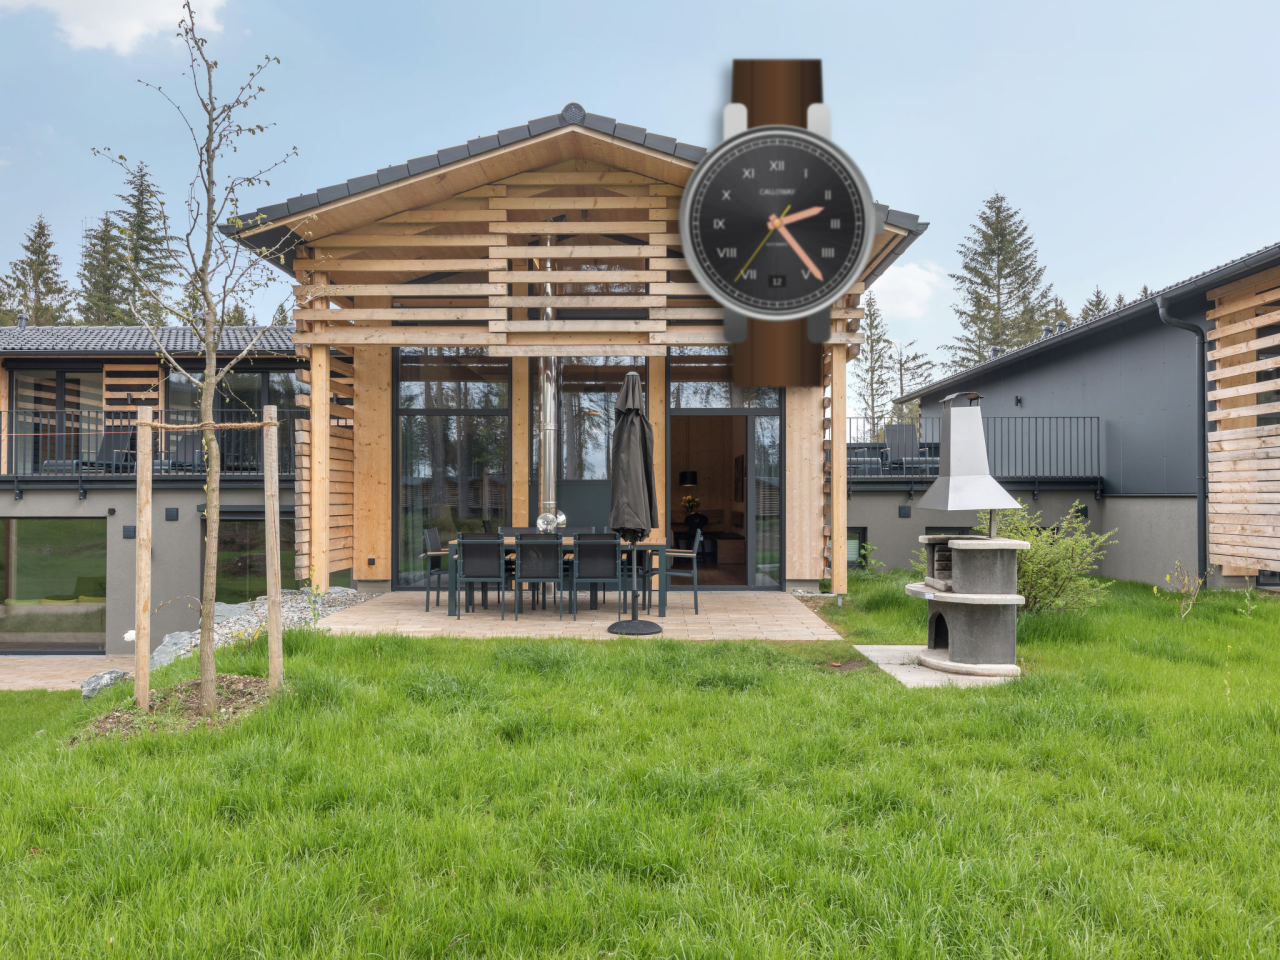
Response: 2:23:36
